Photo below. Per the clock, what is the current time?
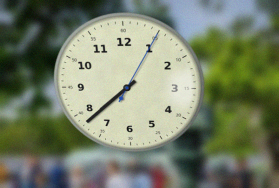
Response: 7:38:05
